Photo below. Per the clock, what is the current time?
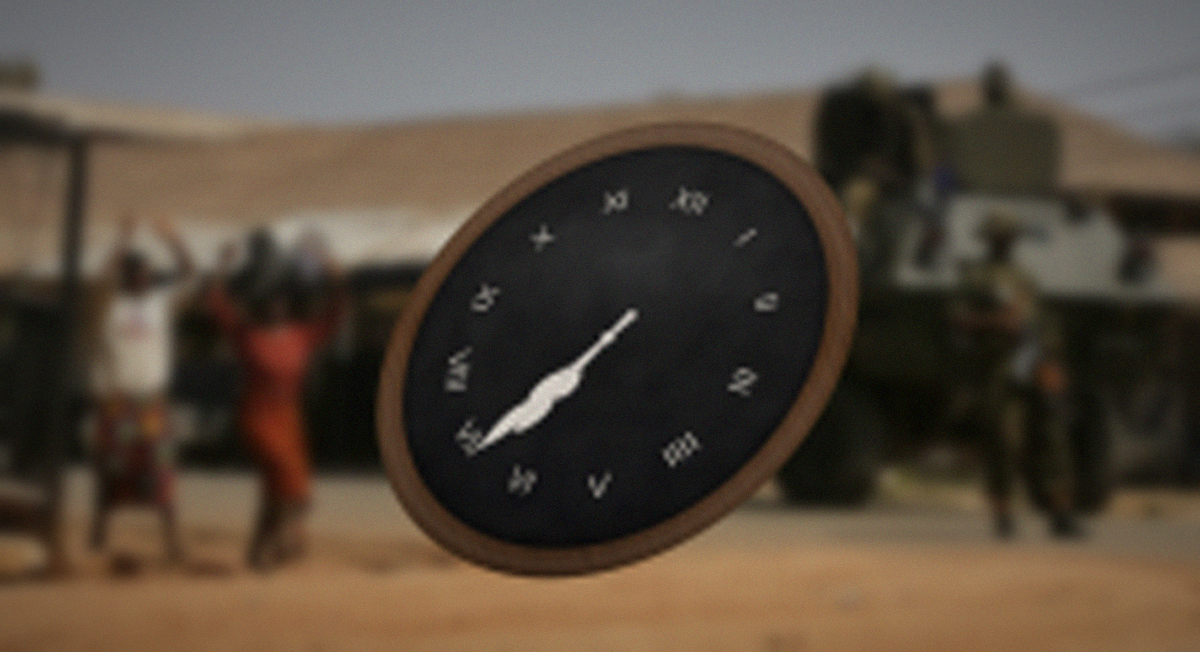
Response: 6:34
